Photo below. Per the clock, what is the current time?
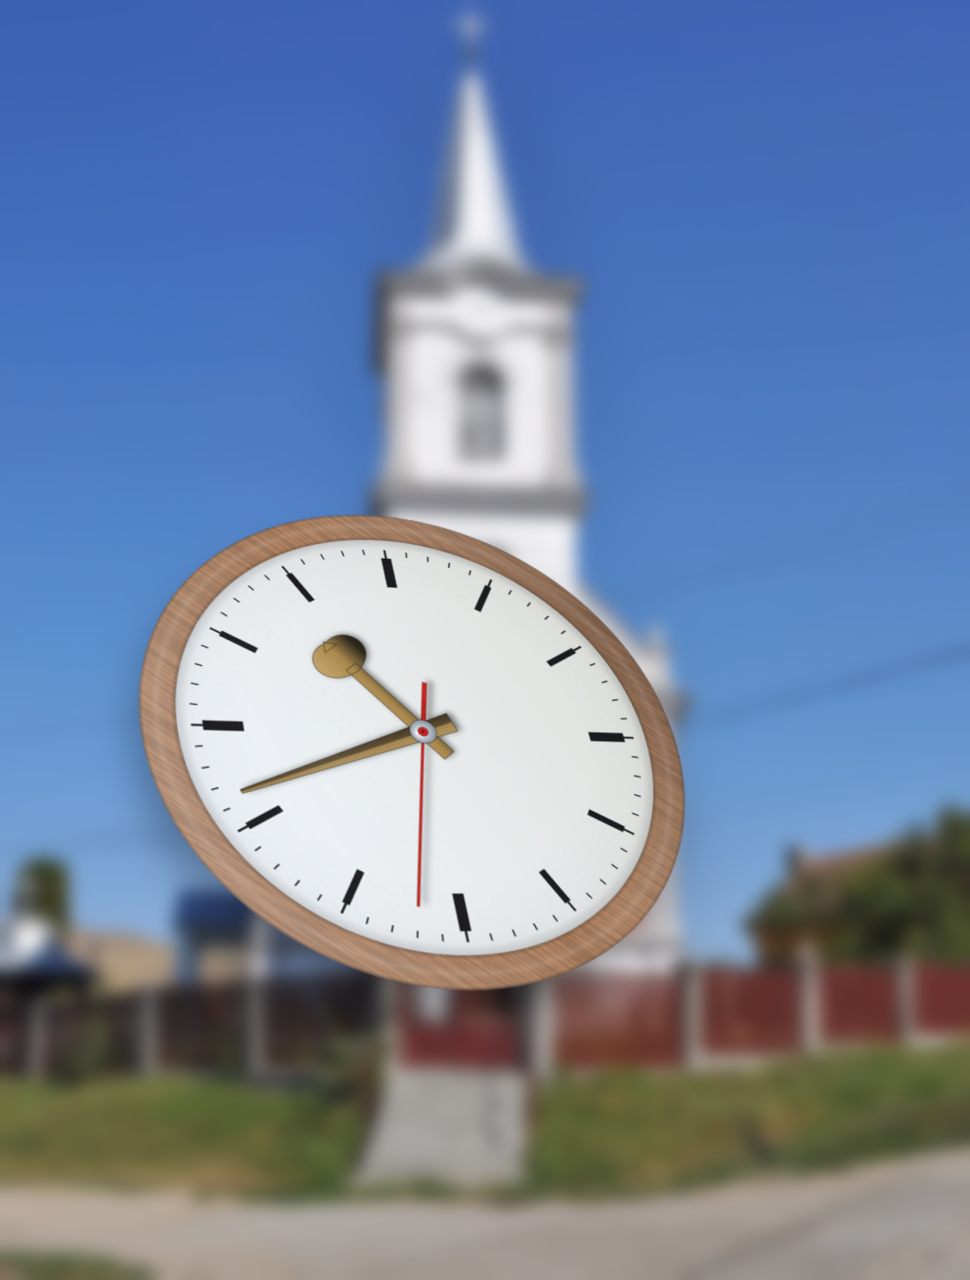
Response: 10:41:32
